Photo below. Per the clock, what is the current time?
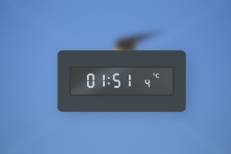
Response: 1:51
